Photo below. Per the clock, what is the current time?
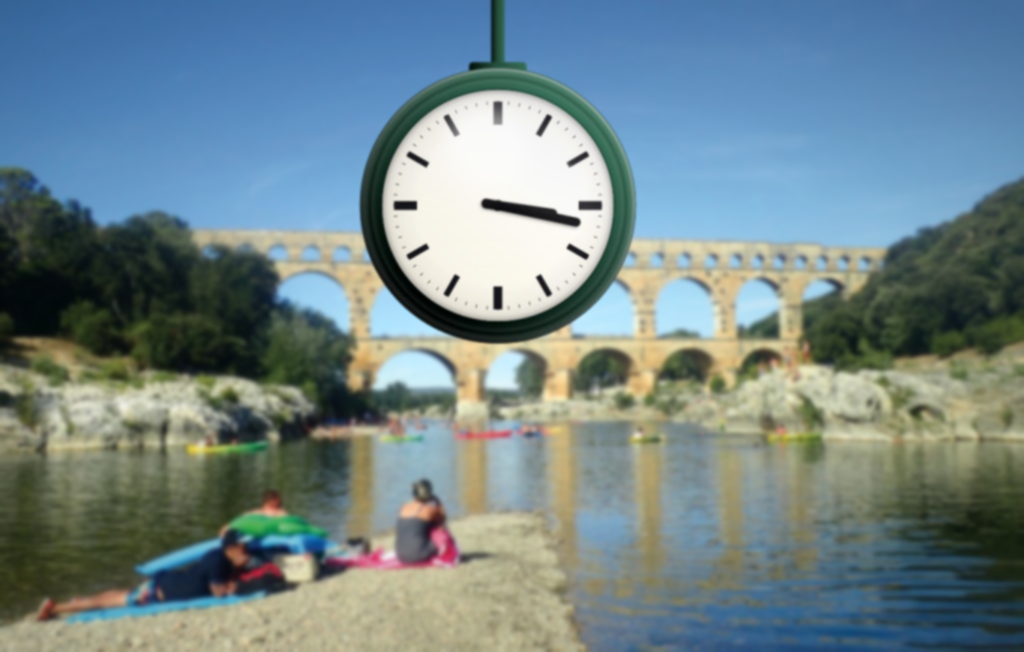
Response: 3:17
